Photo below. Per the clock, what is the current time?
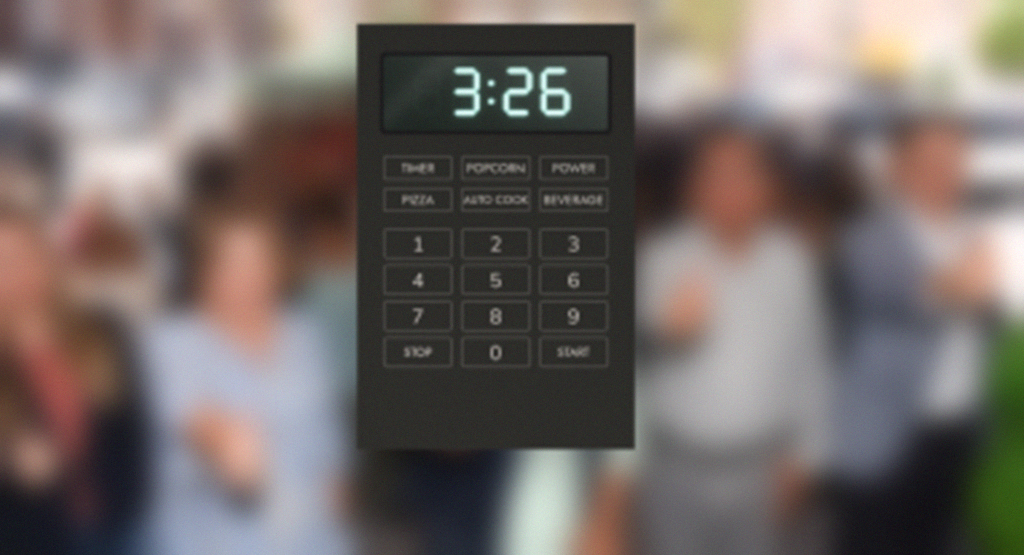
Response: 3:26
